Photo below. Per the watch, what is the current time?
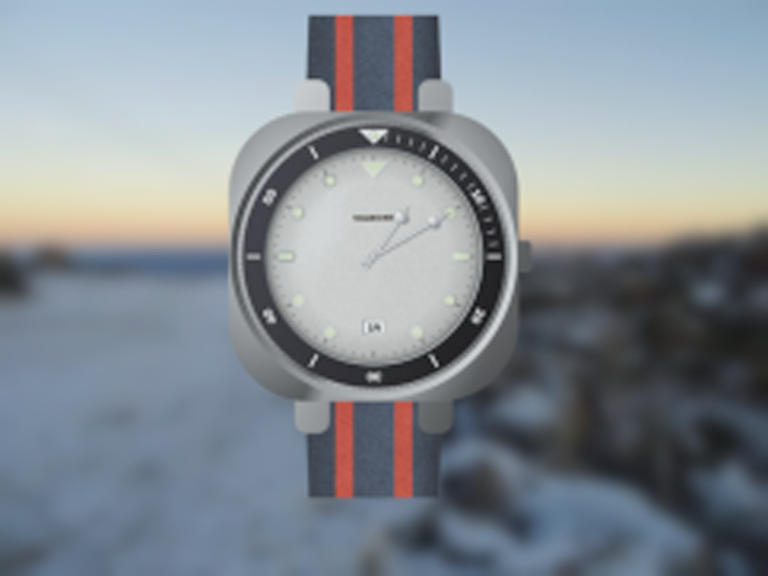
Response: 1:10
